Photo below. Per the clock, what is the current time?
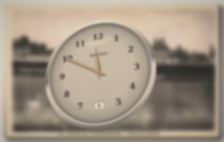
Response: 11:50
